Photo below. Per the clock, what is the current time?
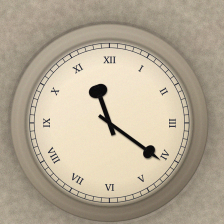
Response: 11:21
